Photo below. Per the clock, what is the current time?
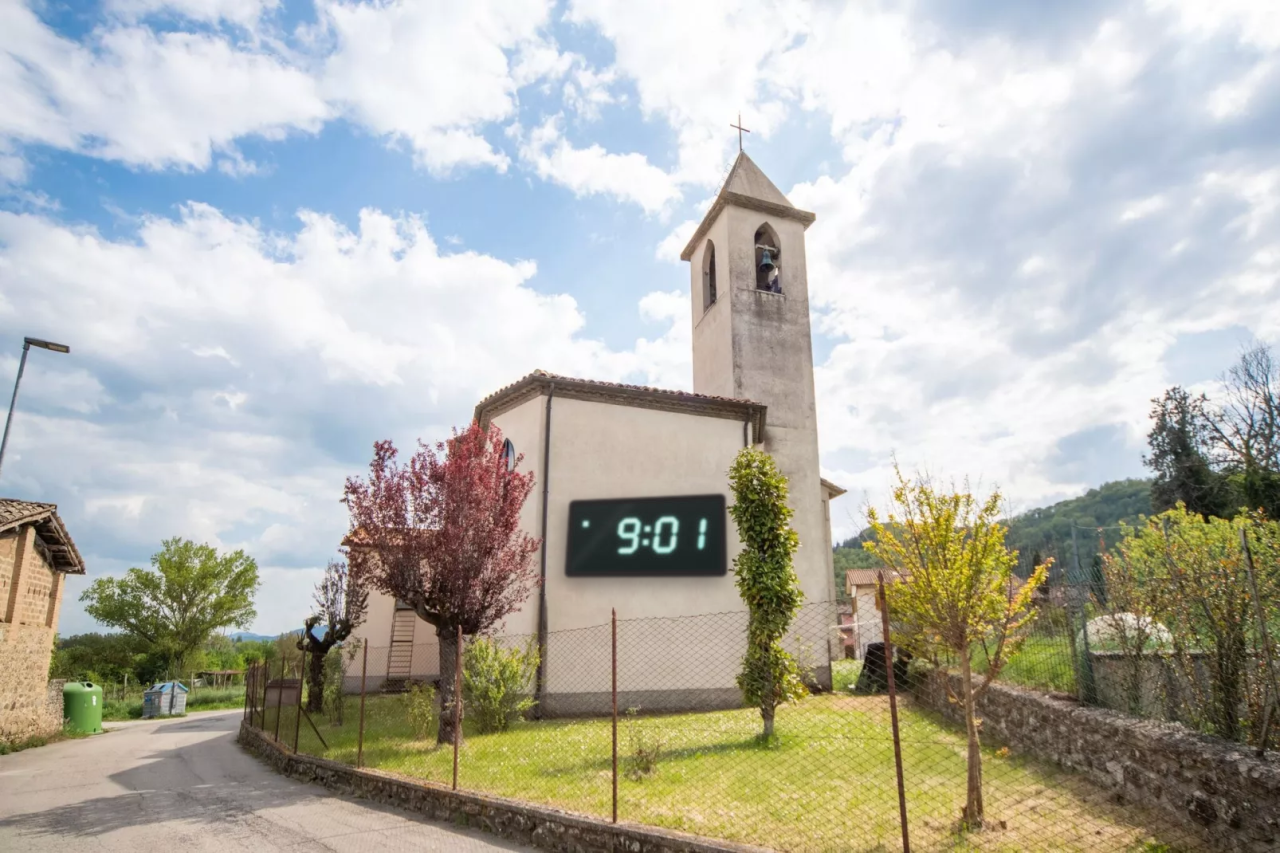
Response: 9:01
